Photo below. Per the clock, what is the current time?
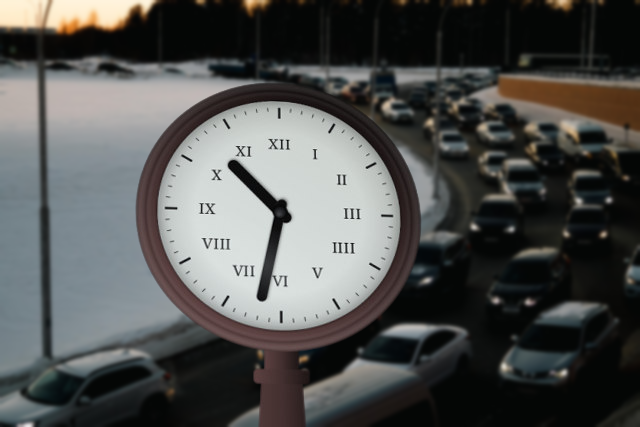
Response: 10:32
